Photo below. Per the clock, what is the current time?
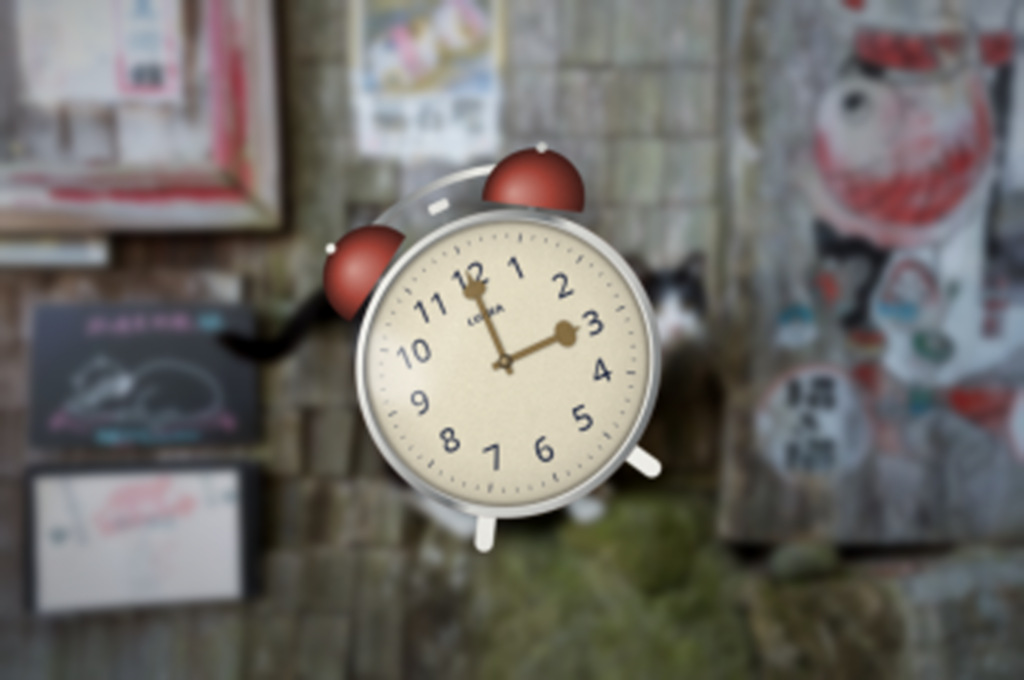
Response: 3:00
